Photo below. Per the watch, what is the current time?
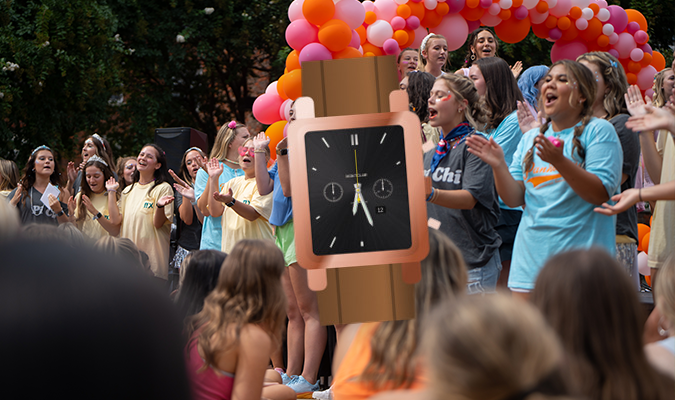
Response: 6:27
